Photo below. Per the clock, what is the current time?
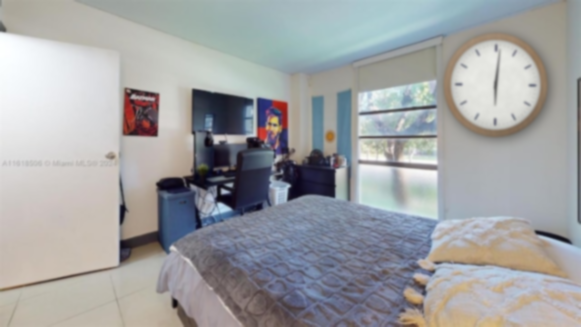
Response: 6:01
